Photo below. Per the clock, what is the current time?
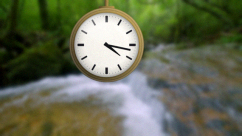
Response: 4:17
